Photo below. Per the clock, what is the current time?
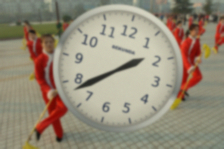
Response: 1:38
